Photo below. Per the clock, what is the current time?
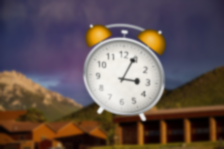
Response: 3:04
